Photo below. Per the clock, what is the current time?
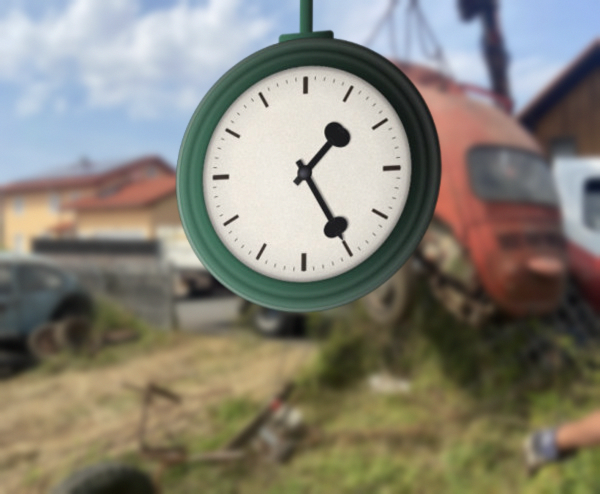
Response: 1:25
